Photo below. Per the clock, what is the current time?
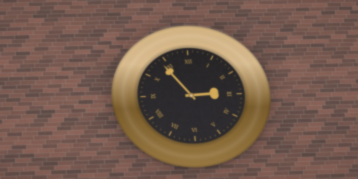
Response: 2:54
